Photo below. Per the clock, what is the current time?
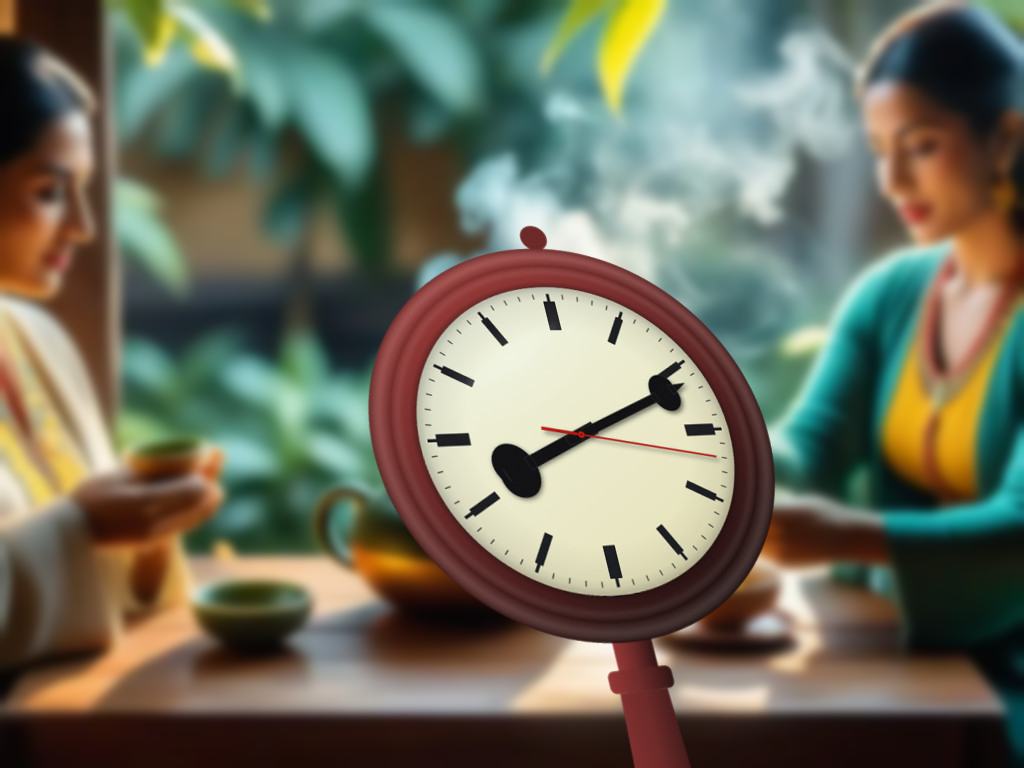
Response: 8:11:17
